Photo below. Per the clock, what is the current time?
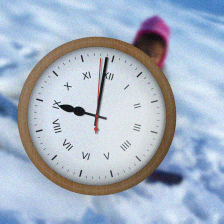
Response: 8:58:58
